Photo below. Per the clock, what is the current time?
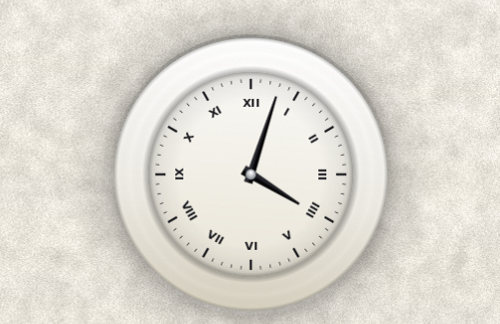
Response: 4:03
